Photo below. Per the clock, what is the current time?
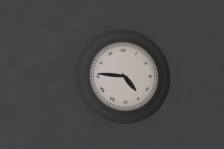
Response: 4:46
